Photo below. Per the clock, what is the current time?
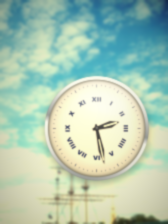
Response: 2:28
